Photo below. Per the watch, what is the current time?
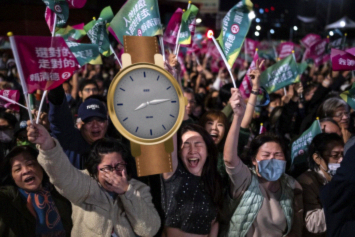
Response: 8:14
